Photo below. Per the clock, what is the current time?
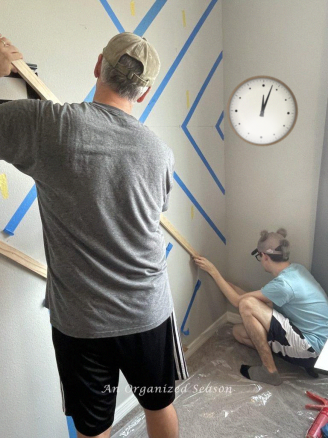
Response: 12:03
